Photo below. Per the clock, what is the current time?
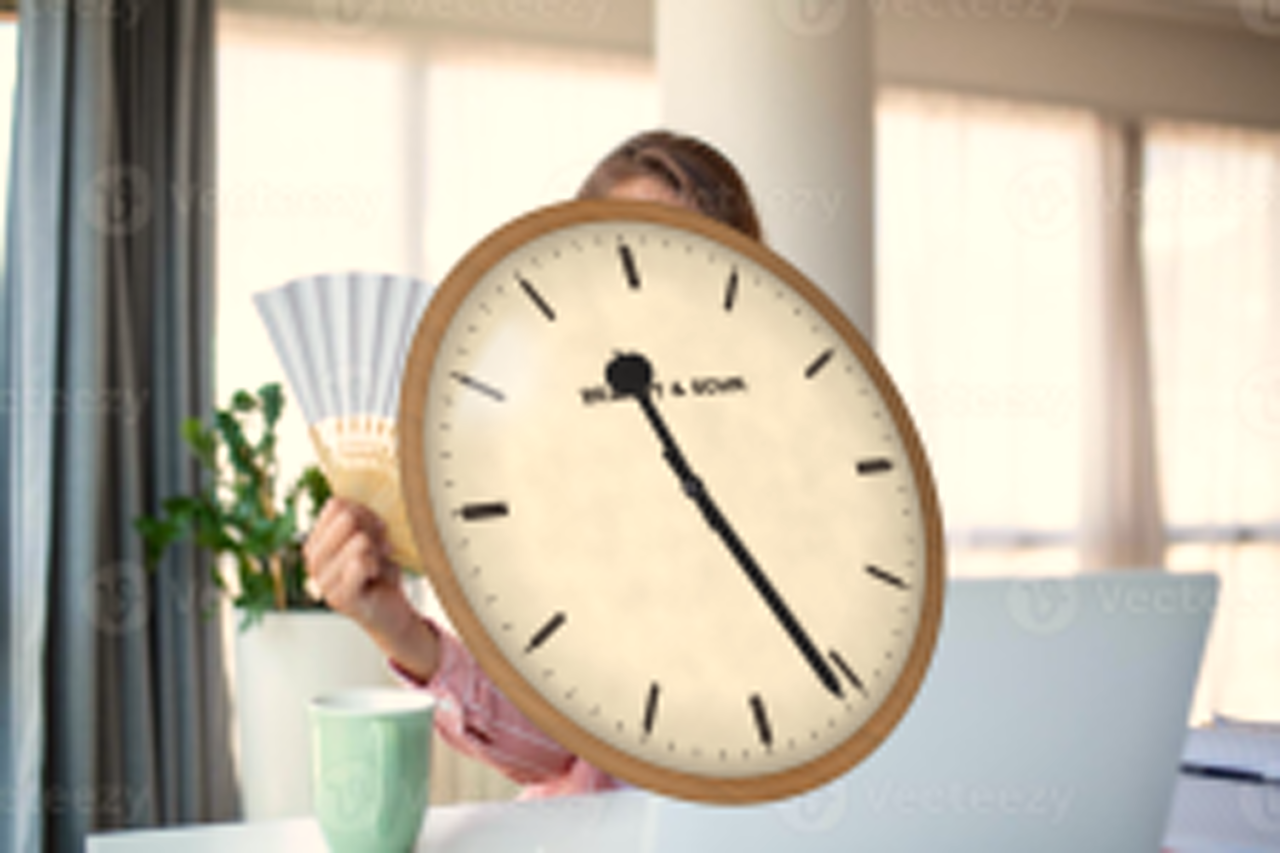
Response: 11:26
